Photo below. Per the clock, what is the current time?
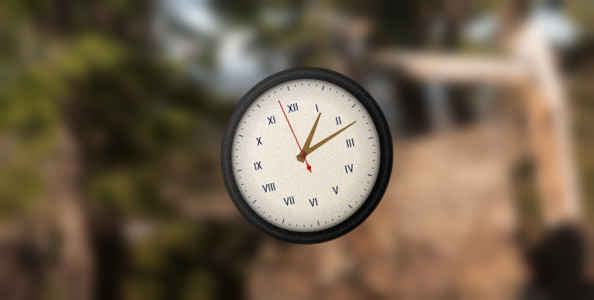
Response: 1:11:58
